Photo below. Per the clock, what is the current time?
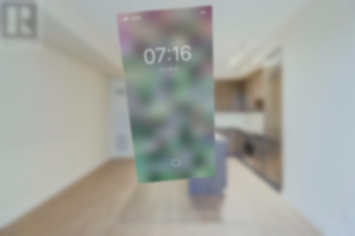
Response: 7:16
